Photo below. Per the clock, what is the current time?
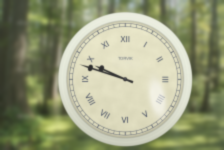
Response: 9:48
